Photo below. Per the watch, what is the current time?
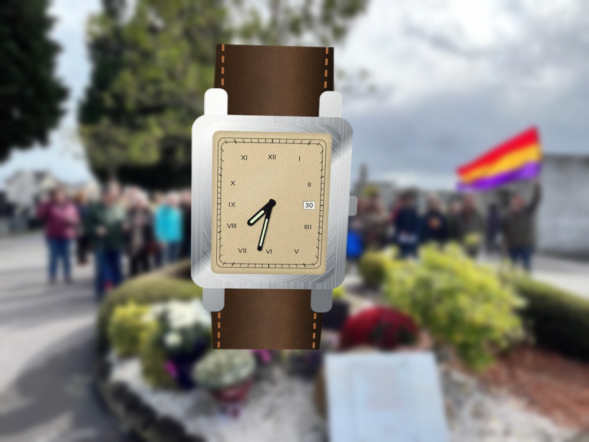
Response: 7:32
